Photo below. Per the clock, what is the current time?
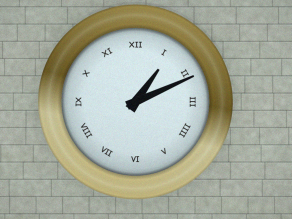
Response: 1:11
